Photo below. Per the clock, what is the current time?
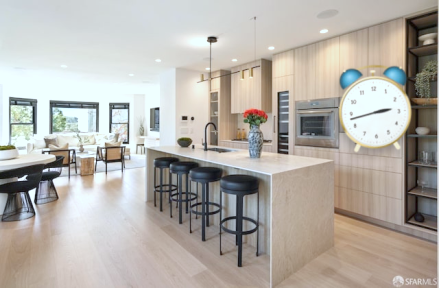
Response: 2:43
